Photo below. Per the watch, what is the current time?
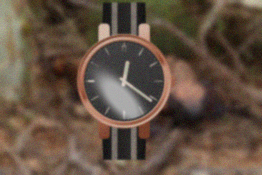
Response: 12:21
